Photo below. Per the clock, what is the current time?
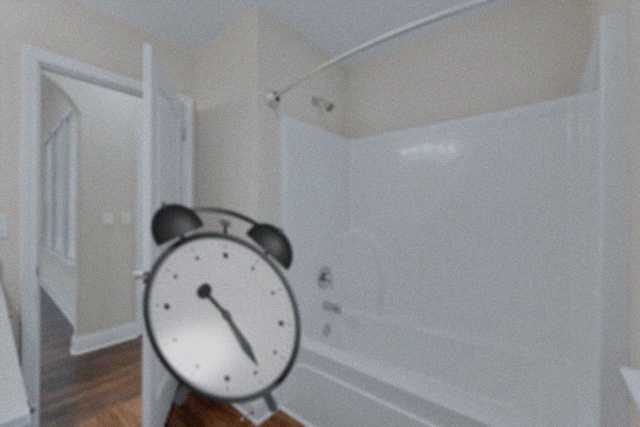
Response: 10:24
